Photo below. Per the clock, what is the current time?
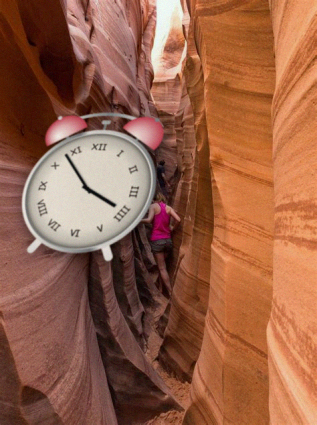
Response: 3:53
